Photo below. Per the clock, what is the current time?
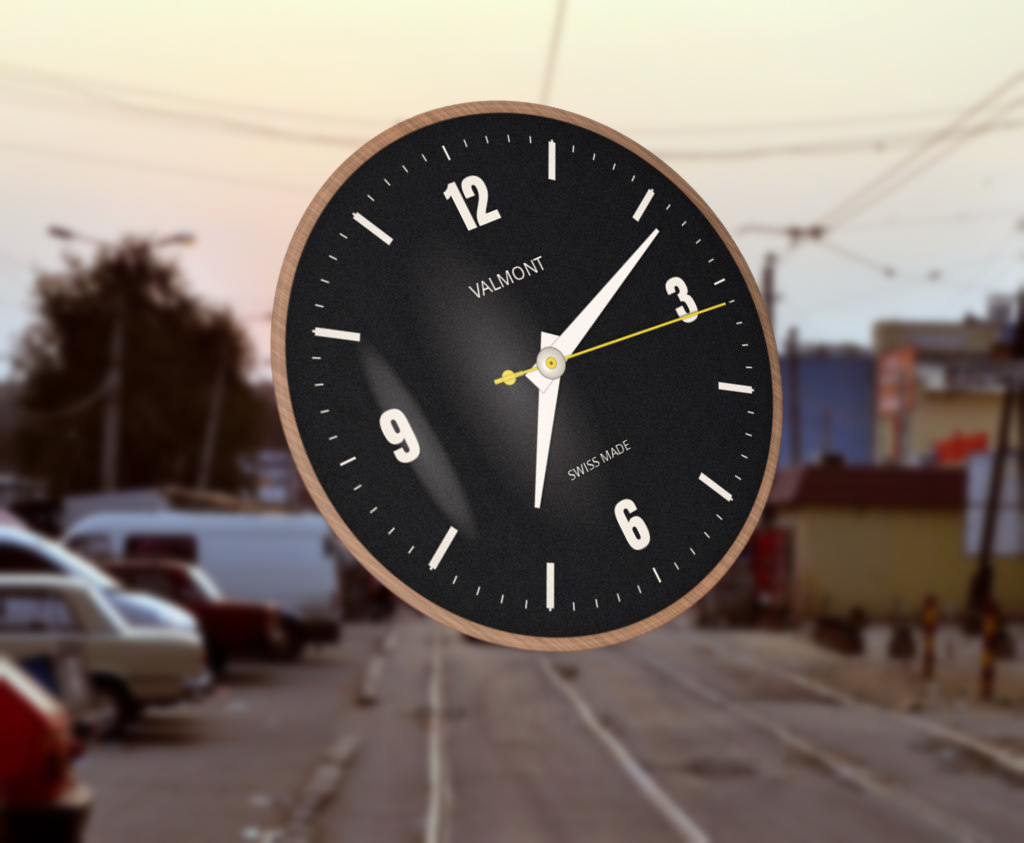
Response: 7:11:16
